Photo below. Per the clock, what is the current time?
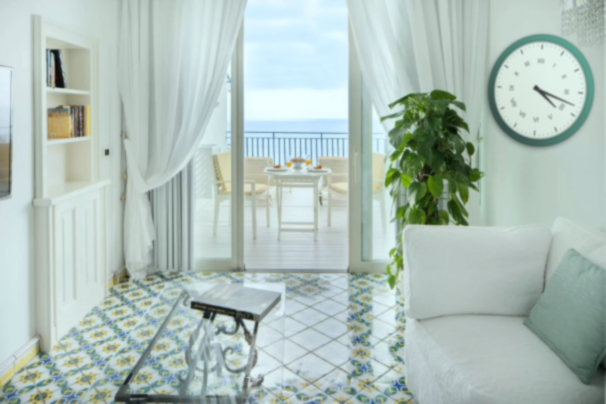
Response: 4:18
